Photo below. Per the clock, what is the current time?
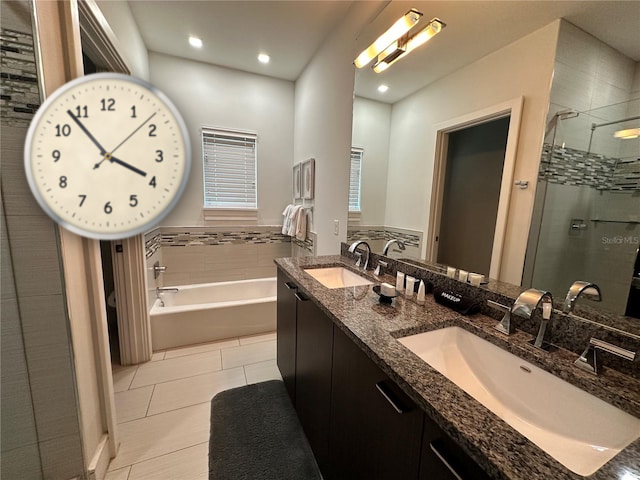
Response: 3:53:08
